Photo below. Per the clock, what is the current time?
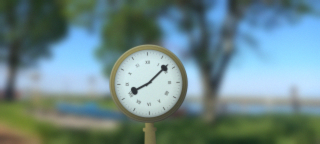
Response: 8:08
